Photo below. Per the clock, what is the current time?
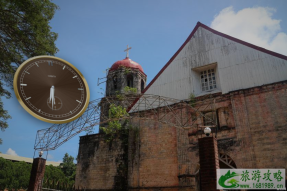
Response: 6:31
